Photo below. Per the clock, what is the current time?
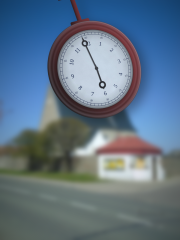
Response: 5:59
